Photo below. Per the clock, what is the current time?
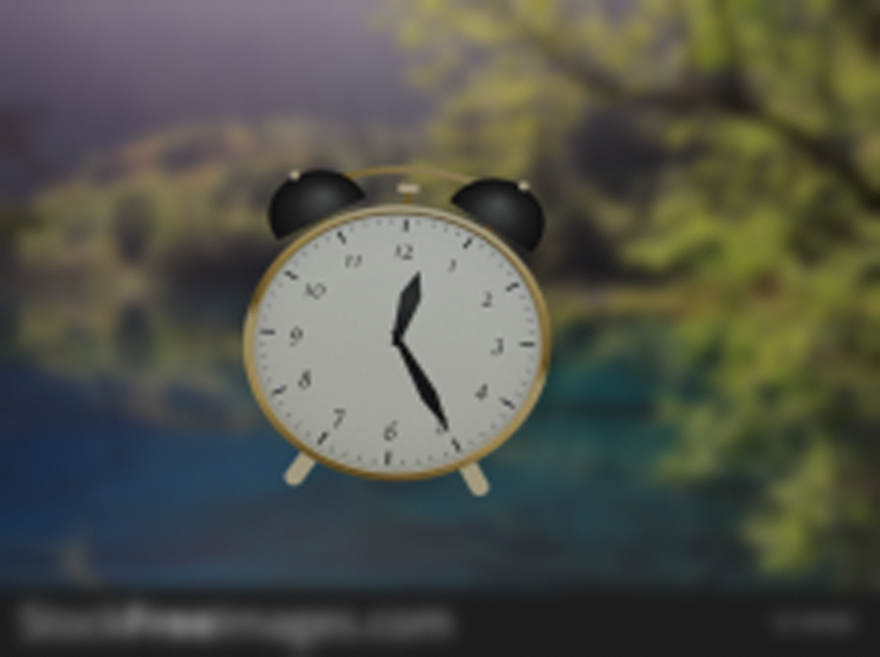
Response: 12:25
